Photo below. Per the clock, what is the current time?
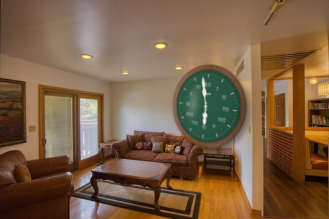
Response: 5:58
